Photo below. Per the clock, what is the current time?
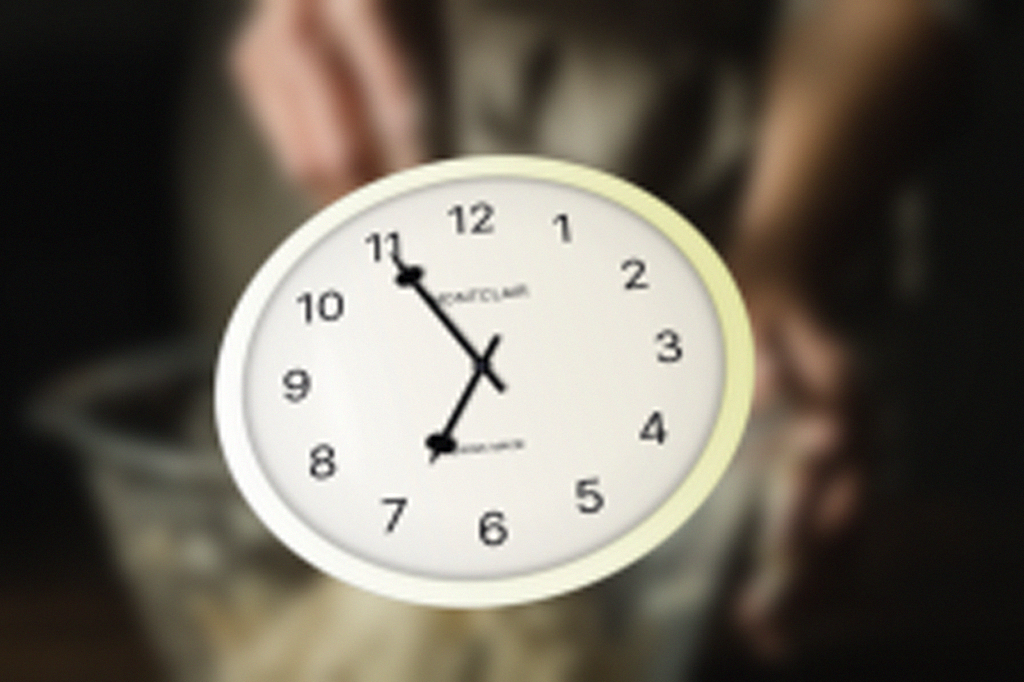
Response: 6:55
